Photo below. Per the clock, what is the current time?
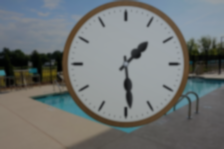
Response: 1:29
